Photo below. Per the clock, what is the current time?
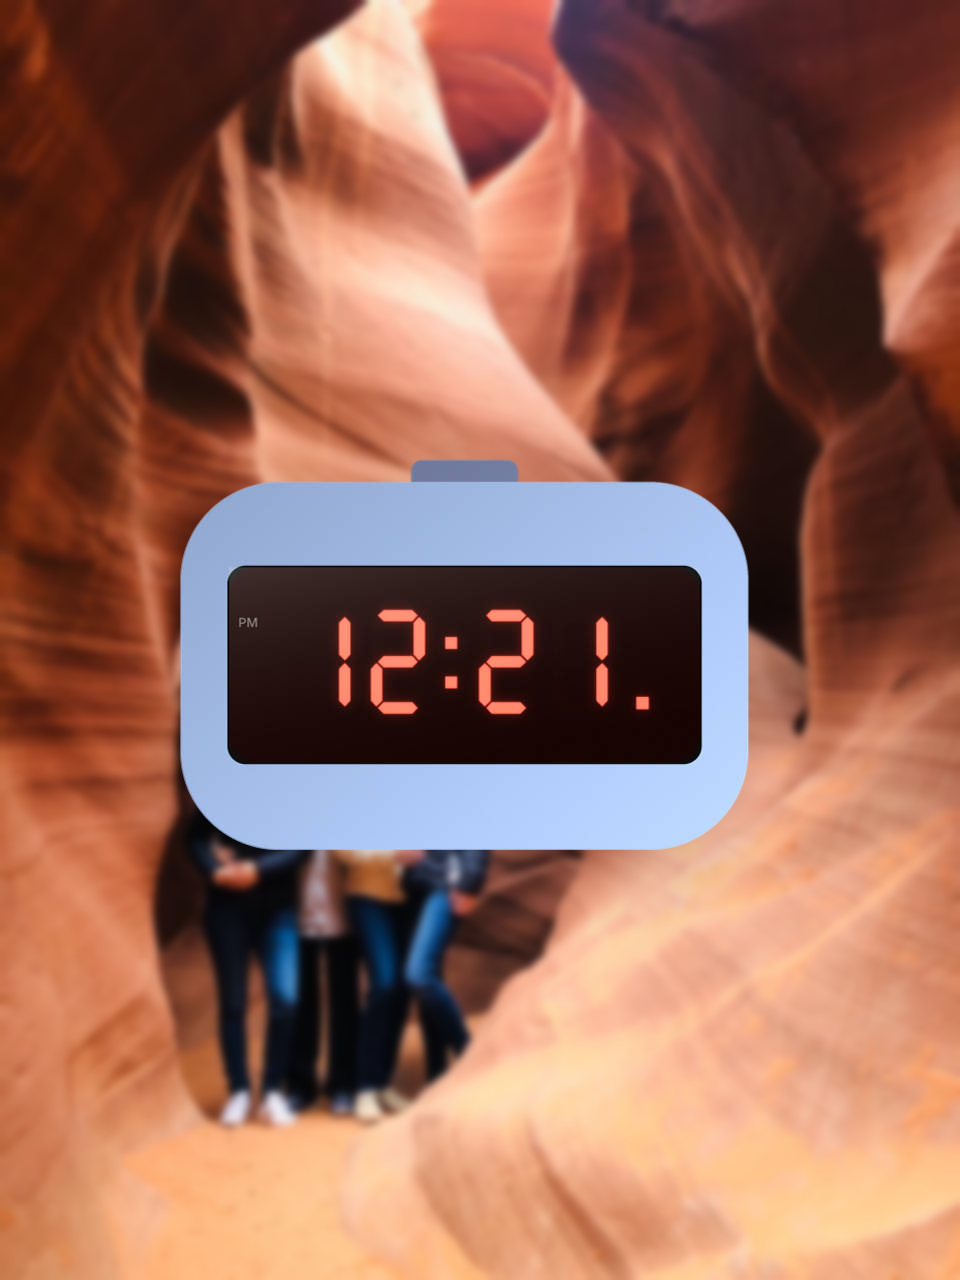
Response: 12:21
